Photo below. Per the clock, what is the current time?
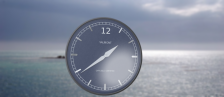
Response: 1:39
